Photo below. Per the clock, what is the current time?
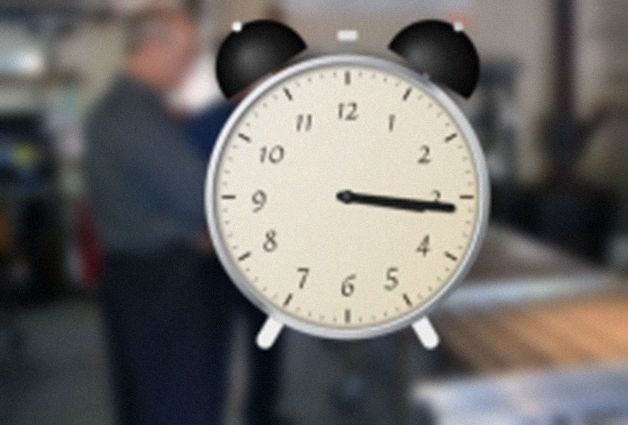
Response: 3:16
